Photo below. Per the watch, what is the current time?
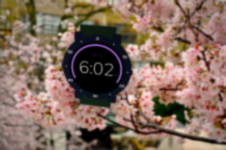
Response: 6:02
